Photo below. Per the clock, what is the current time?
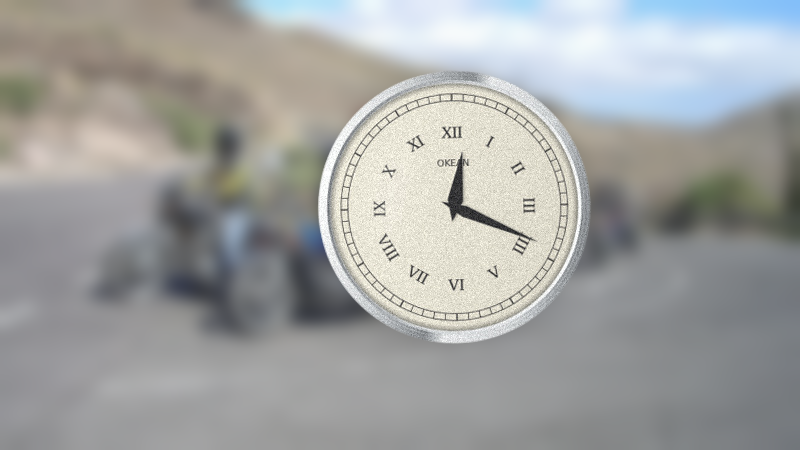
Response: 12:19
